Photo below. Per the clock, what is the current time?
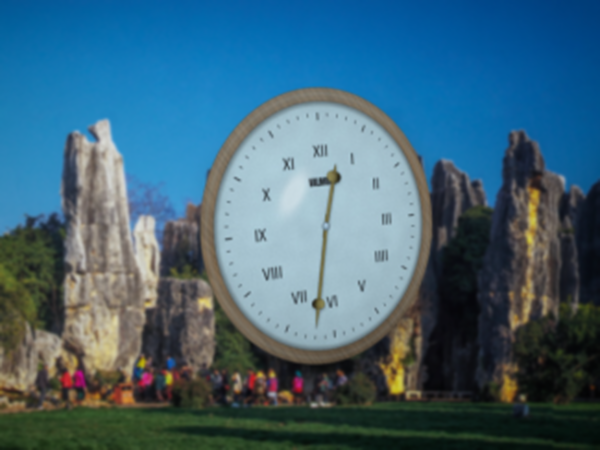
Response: 12:32
